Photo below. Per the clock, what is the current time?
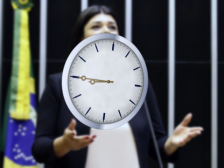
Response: 8:45
